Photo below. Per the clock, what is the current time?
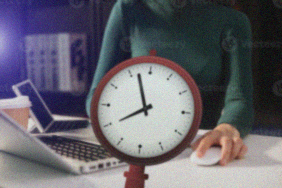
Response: 7:57
